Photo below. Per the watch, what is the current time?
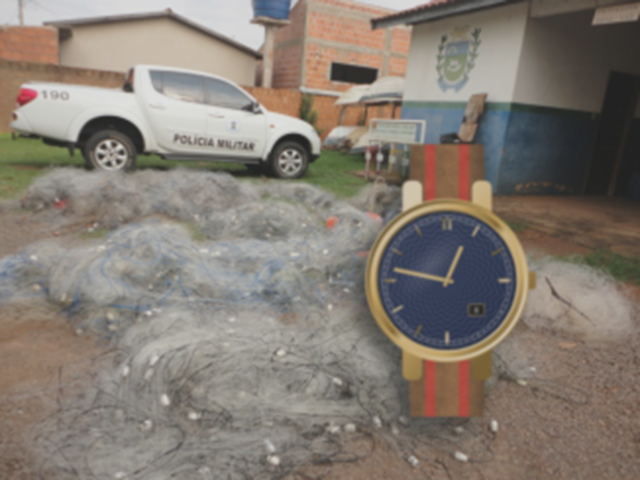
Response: 12:47
